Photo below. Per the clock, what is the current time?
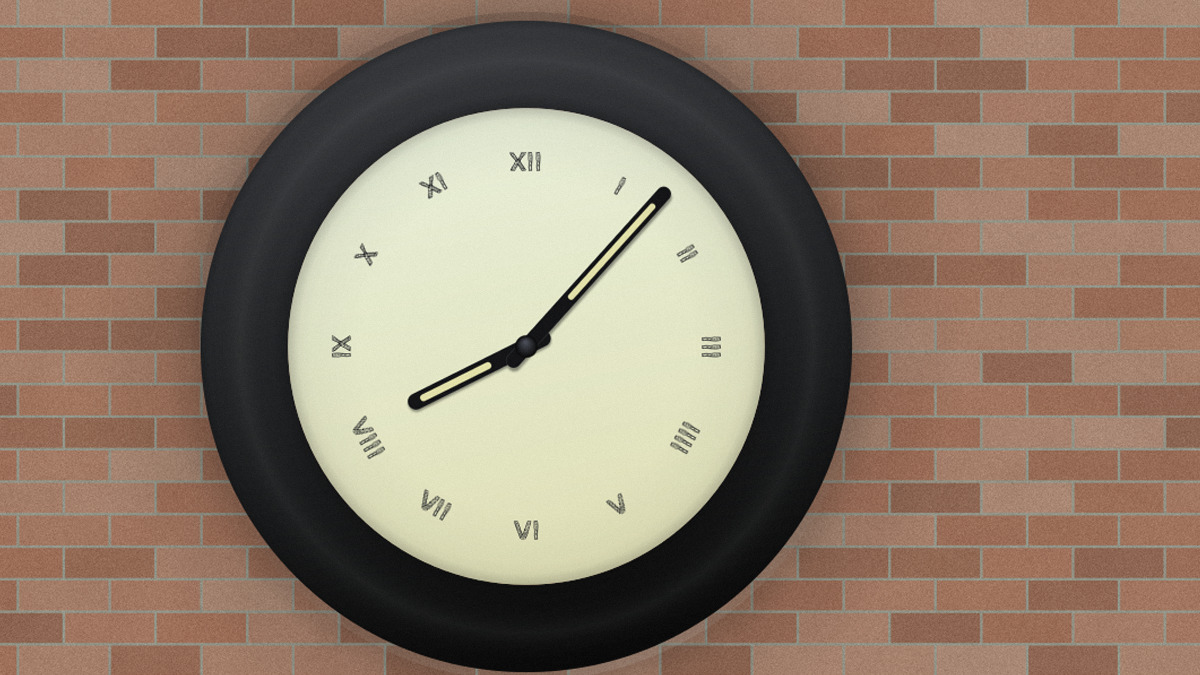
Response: 8:07
